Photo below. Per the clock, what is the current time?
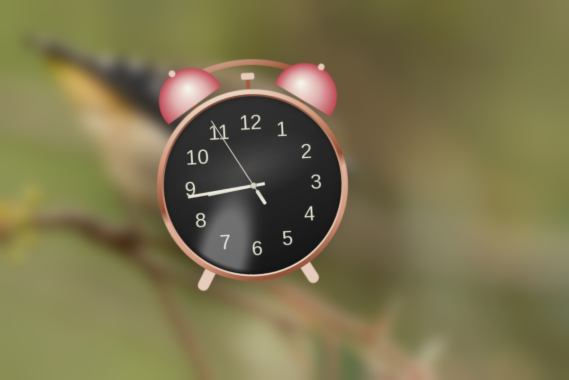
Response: 8:43:55
